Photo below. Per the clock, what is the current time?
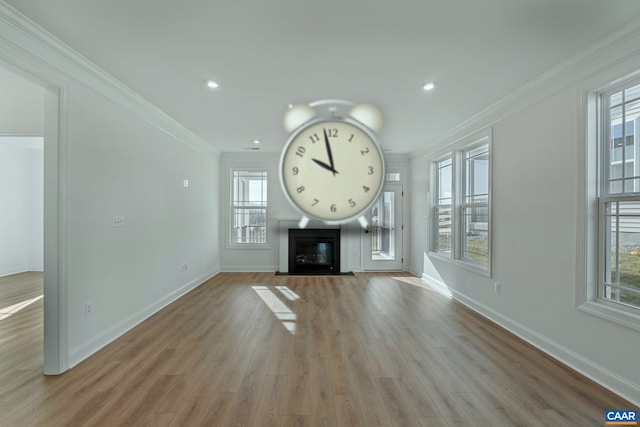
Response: 9:58
